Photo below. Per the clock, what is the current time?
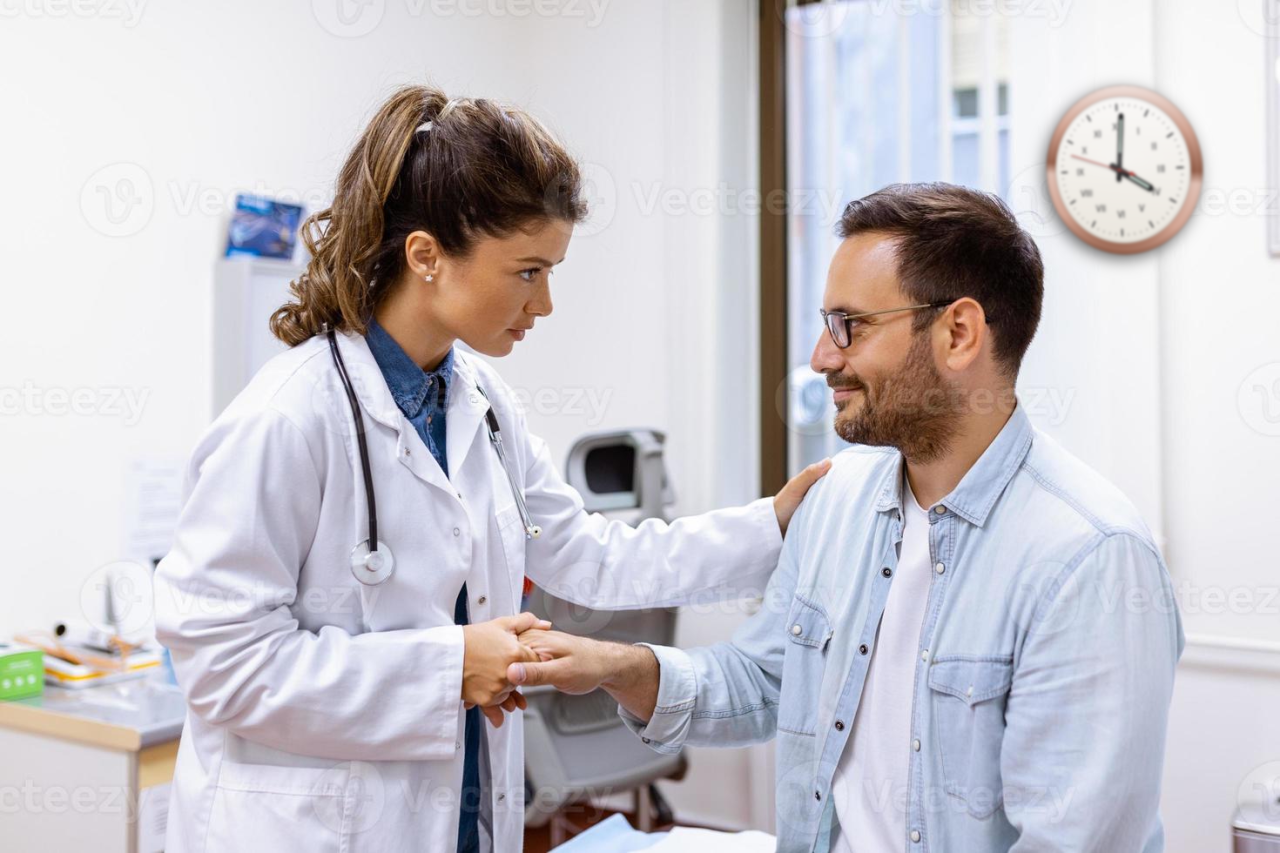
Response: 4:00:48
